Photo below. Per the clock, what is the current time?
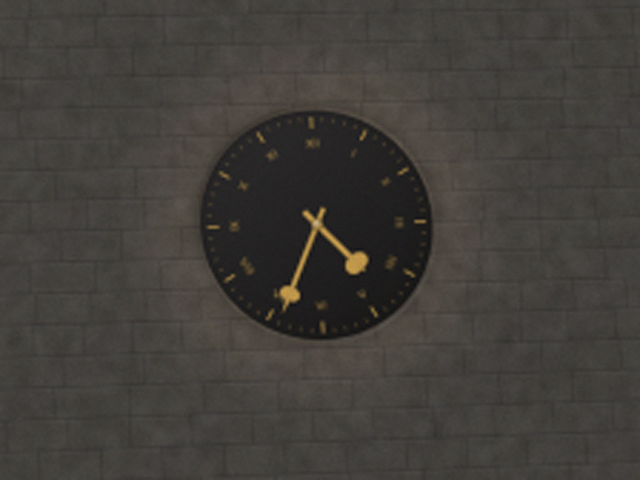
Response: 4:34
